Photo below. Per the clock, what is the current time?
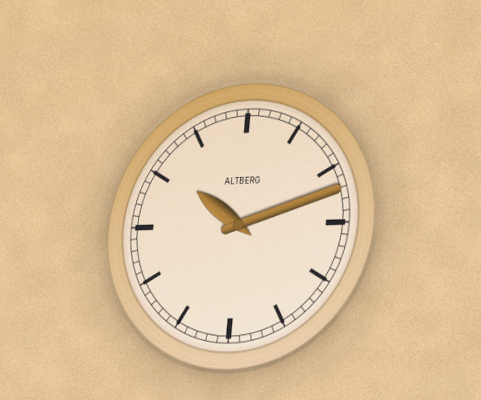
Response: 10:12
